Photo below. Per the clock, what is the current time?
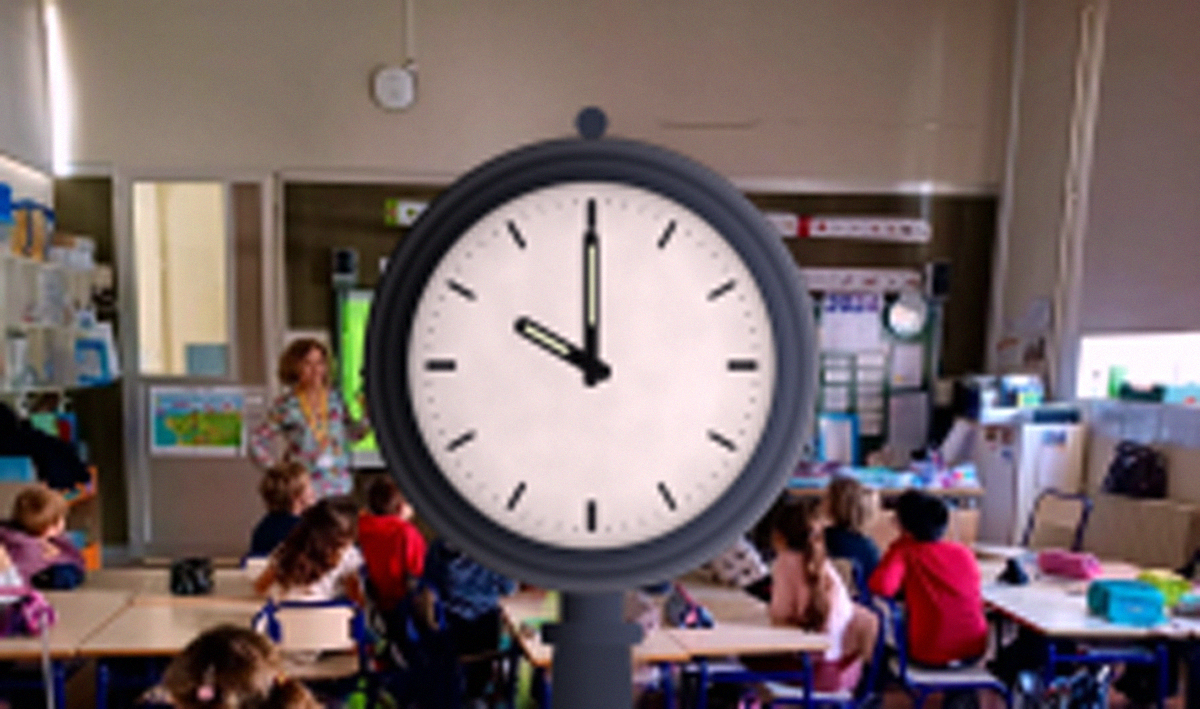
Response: 10:00
